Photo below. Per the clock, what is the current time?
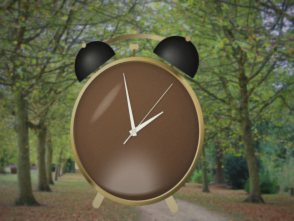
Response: 1:58:07
